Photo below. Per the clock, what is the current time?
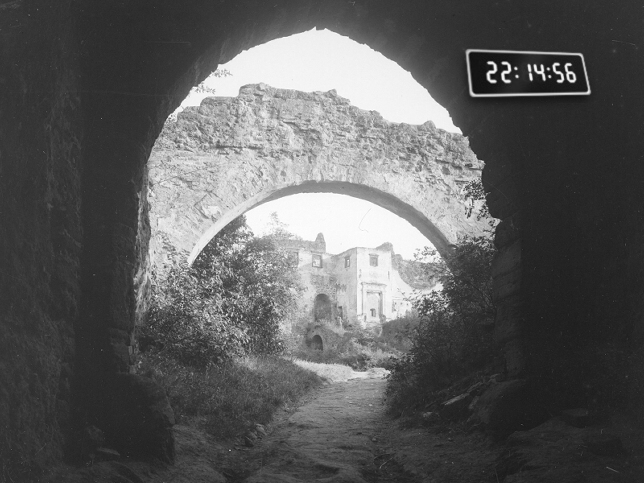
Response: 22:14:56
